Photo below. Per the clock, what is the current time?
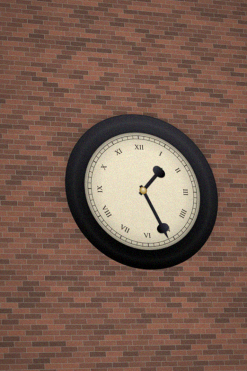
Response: 1:26
